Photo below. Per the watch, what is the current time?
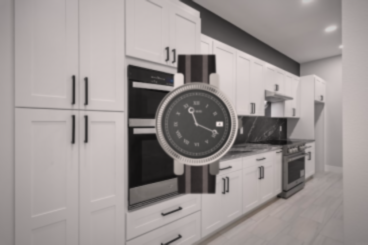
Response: 11:19
